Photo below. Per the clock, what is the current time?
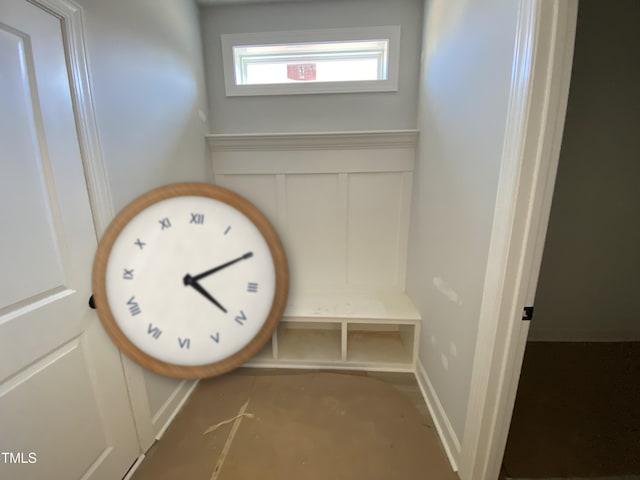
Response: 4:10
